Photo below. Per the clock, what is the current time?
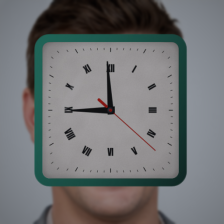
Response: 8:59:22
